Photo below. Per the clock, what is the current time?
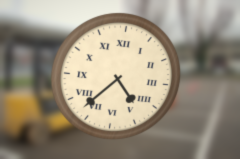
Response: 4:37
